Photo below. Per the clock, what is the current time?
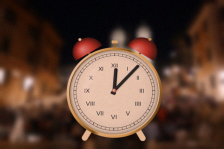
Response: 12:07
